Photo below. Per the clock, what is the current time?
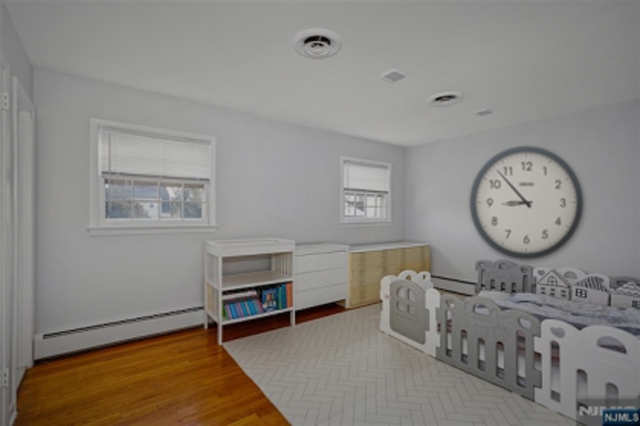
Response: 8:53
